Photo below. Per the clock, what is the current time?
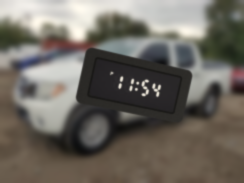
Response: 11:54
